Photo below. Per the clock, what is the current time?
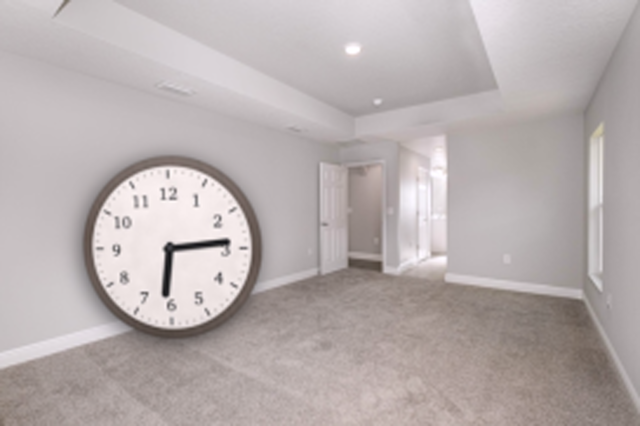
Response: 6:14
